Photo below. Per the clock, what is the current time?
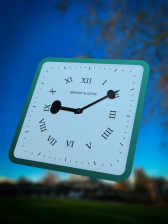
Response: 9:09
